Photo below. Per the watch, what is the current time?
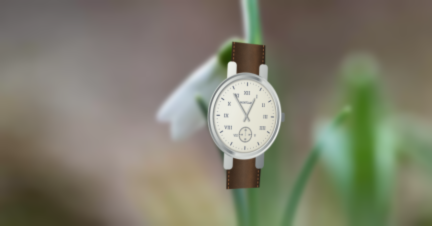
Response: 12:54
